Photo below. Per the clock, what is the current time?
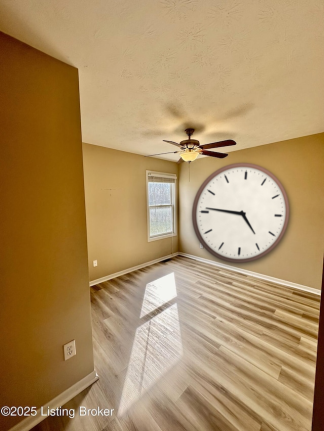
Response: 4:46
